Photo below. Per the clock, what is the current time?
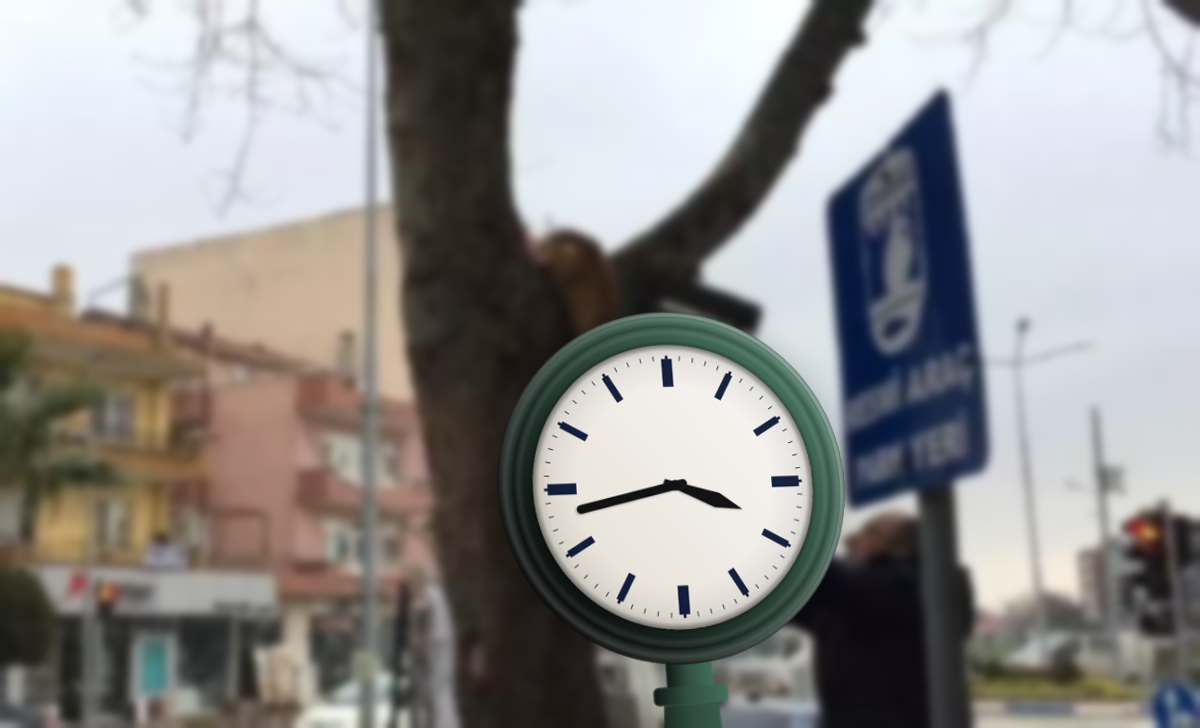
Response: 3:43
